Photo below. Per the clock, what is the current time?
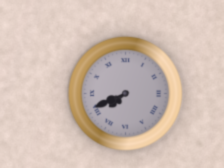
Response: 7:41
